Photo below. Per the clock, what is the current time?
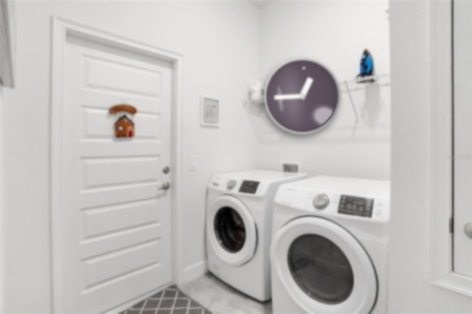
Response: 12:44
